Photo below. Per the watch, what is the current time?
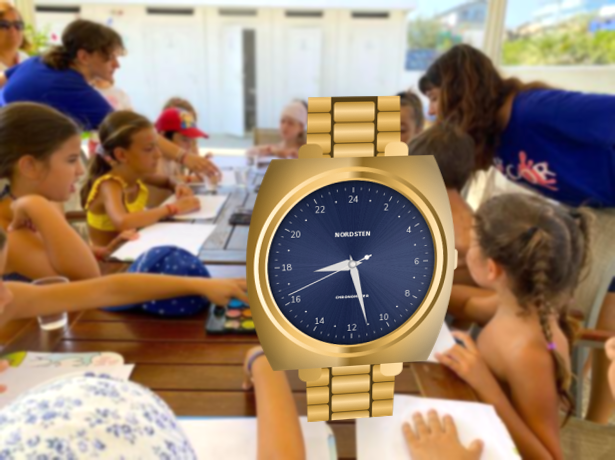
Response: 17:27:41
